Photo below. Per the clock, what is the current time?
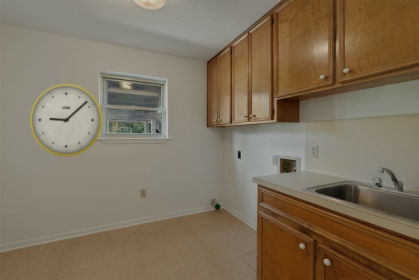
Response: 9:08
